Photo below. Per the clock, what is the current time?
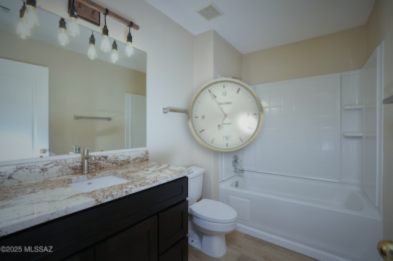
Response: 6:55
